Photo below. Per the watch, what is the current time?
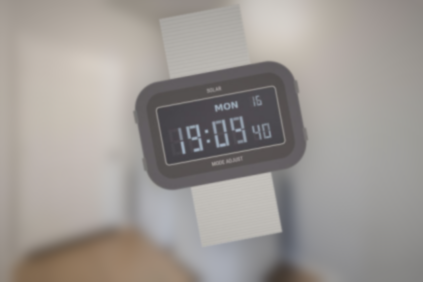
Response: 19:09:40
